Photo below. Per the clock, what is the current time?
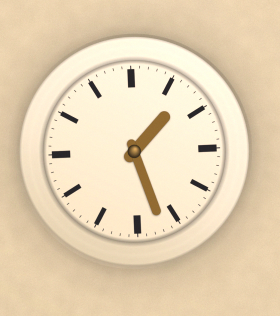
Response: 1:27
